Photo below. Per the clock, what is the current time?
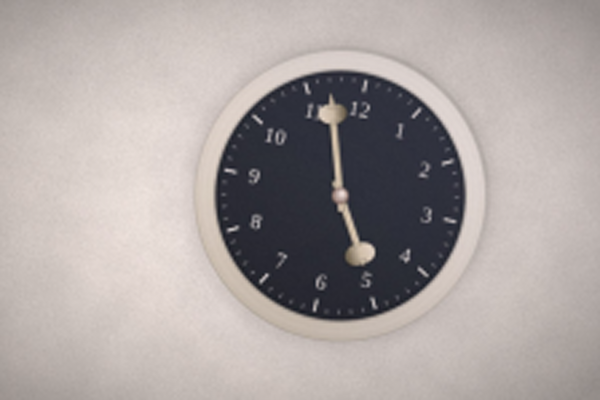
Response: 4:57
